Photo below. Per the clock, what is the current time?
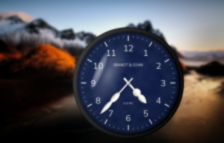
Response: 4:37
